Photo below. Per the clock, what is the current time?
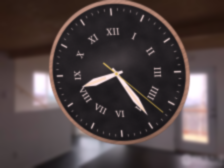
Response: 8:24:22
